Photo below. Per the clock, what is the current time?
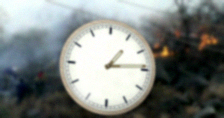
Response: 1:14
